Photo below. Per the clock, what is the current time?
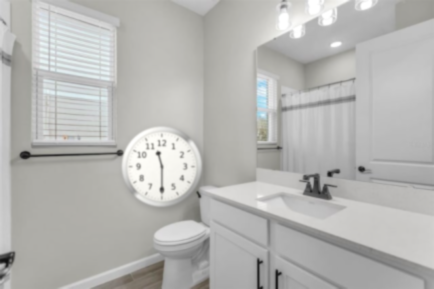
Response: 11:30
